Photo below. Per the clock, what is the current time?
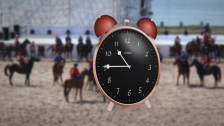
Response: 10:45
